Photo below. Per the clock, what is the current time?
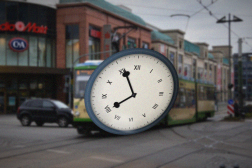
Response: 7:56
